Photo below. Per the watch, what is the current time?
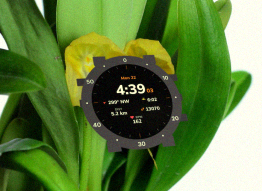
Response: 4:39
